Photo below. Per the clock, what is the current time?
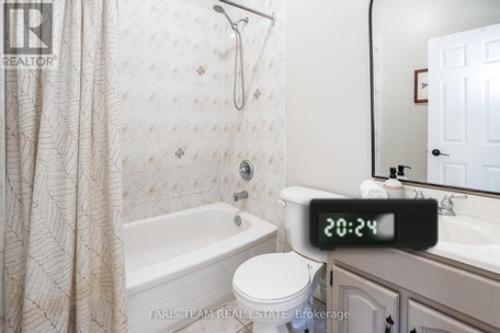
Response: 20:24
